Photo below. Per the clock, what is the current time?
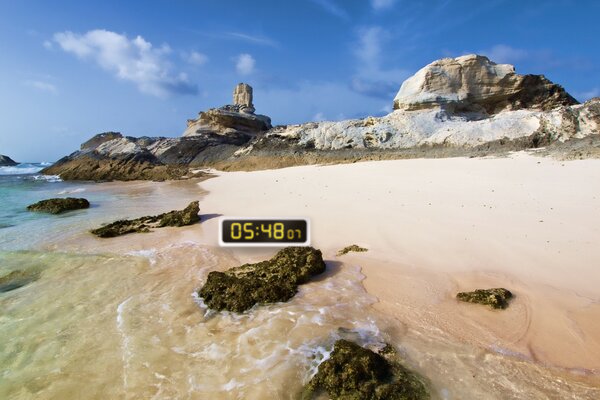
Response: 5:48
